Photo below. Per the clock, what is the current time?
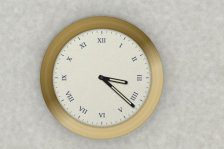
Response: 3:22
